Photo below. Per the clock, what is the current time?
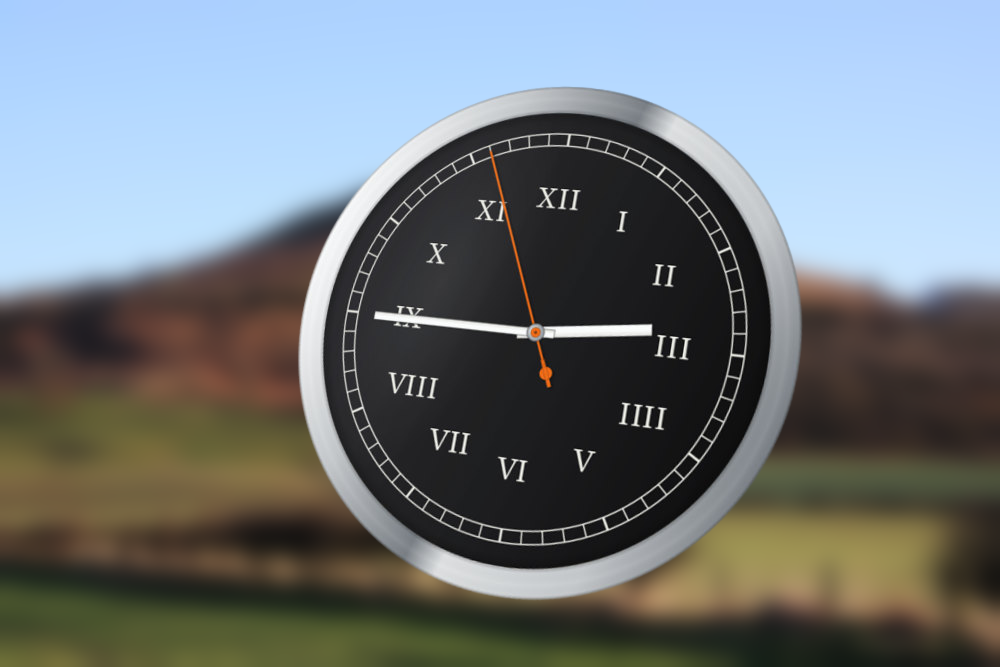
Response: 2:44:56
